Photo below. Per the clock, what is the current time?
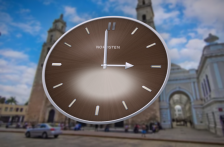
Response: 2:59
